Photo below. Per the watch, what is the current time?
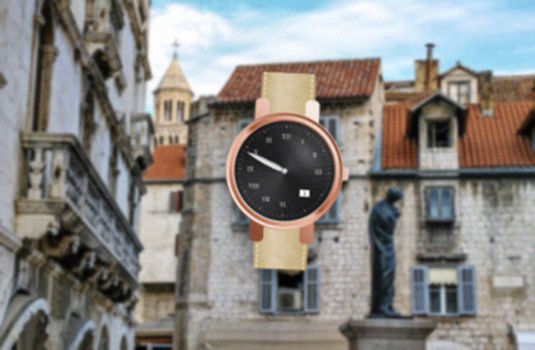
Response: 9:49
